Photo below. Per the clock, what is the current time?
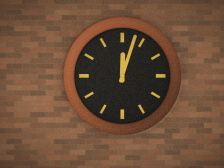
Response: 12:03
